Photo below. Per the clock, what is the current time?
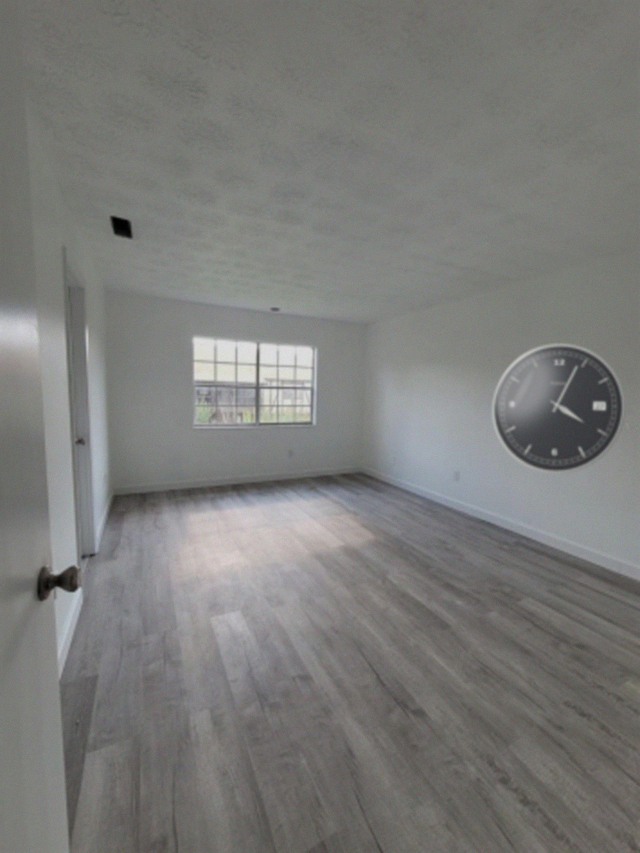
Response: 4:04
